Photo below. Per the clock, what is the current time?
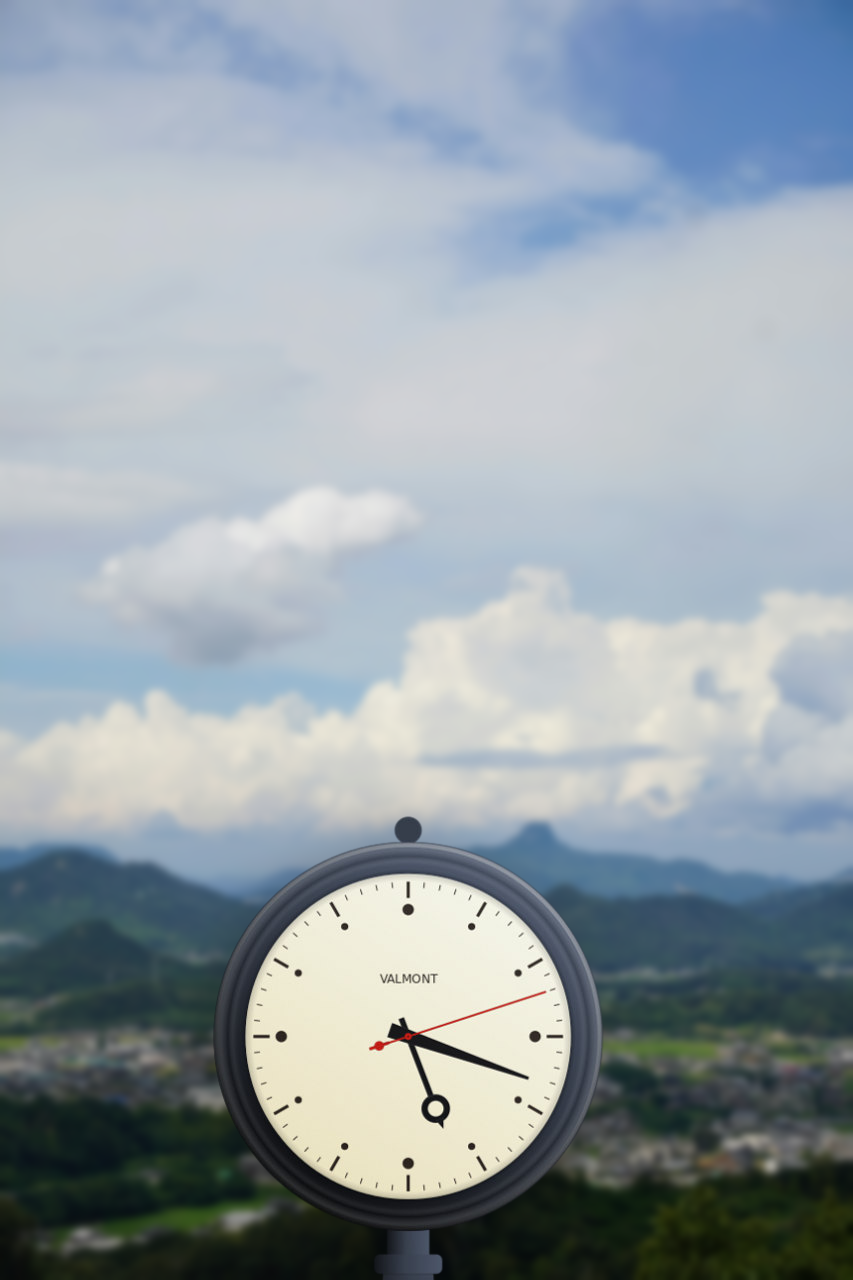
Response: 5:18:12
